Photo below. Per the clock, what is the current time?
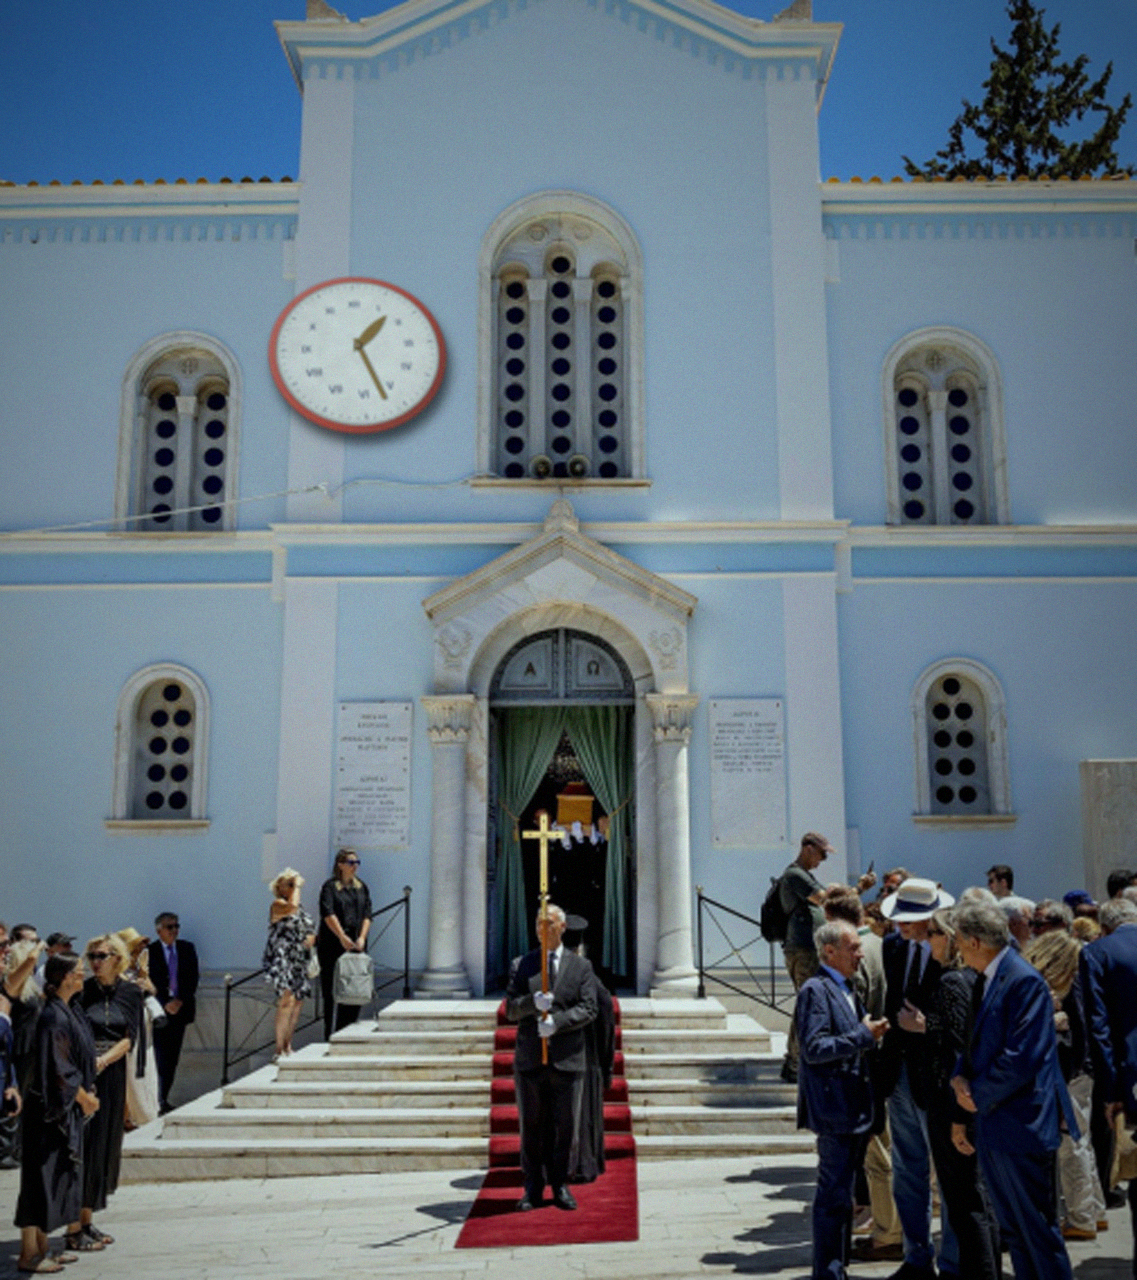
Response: 1:27
